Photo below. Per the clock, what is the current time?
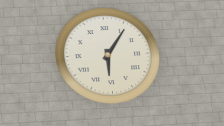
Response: 6:06
